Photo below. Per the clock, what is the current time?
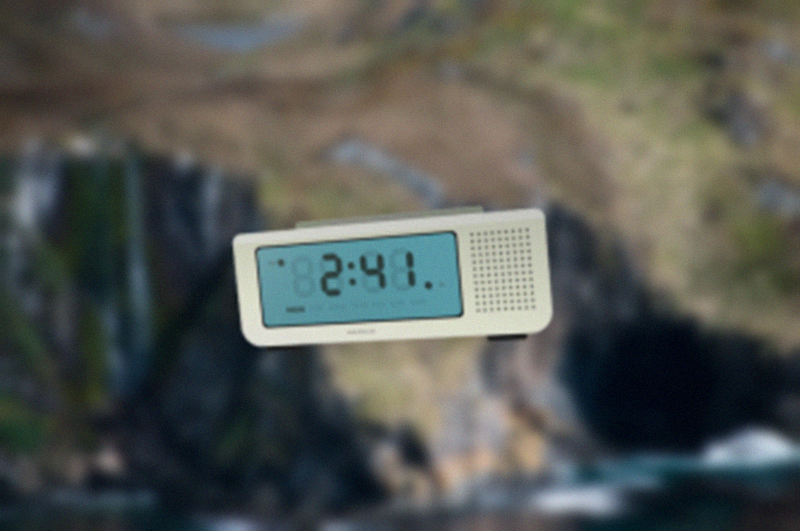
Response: 2:41
